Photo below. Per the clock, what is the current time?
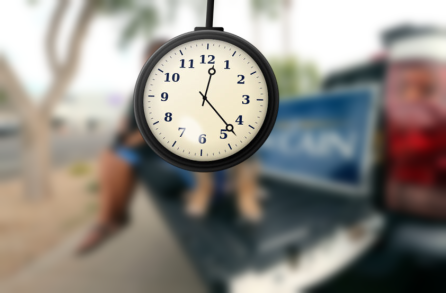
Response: 12:23
